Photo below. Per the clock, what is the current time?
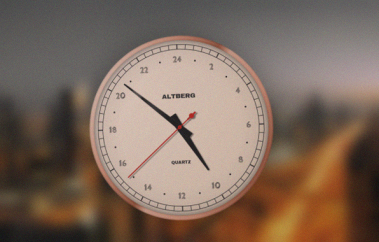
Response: 9:51:38
